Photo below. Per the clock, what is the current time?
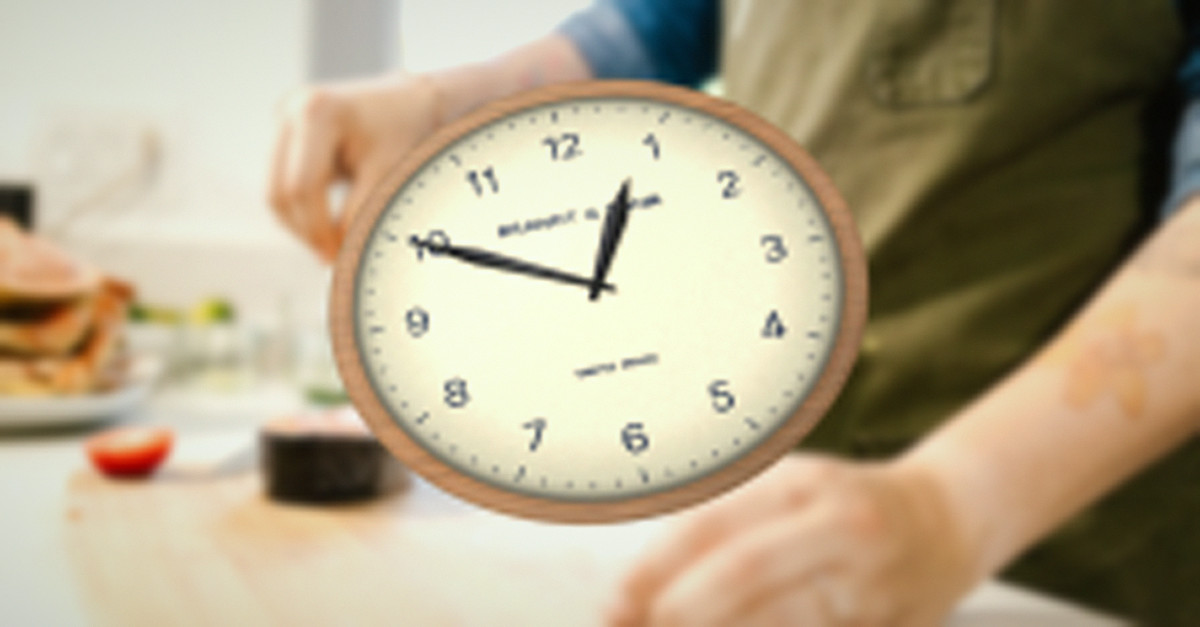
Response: 12:50
